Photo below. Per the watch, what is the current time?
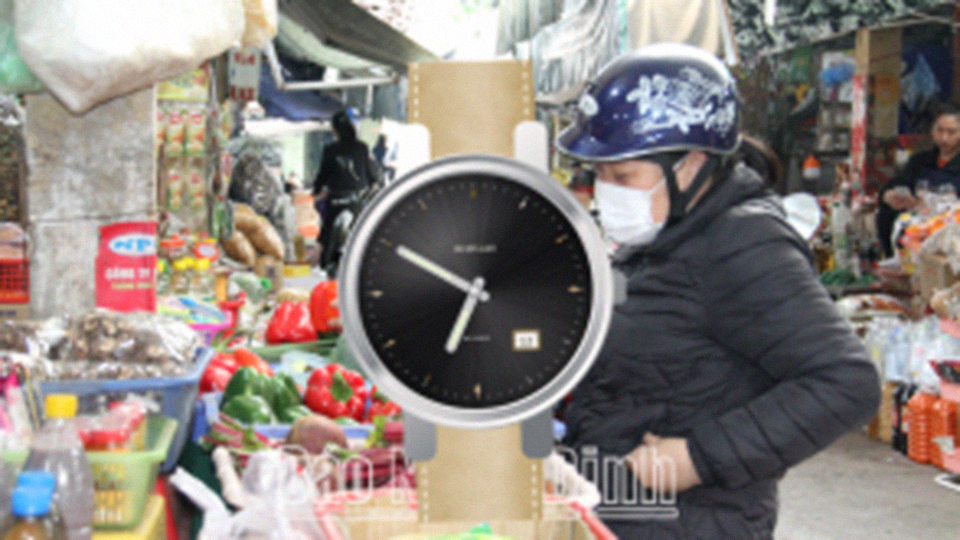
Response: 6:50
